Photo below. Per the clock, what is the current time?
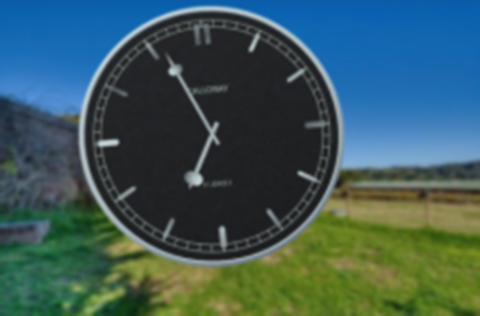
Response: 6:56
